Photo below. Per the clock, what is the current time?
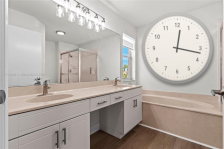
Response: 12:17
